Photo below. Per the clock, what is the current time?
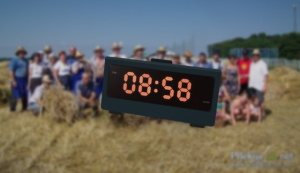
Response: 8:58
